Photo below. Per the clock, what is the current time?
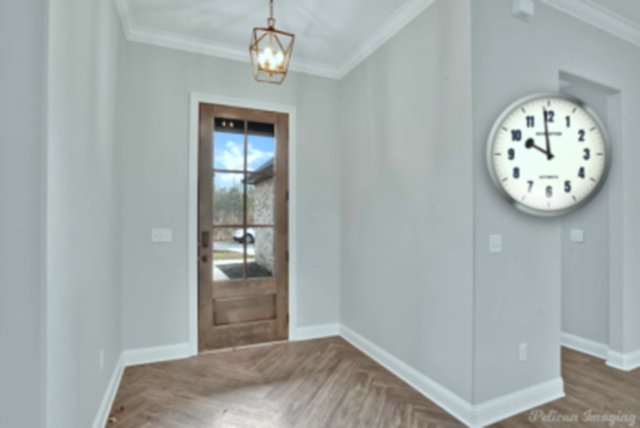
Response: 9:59
